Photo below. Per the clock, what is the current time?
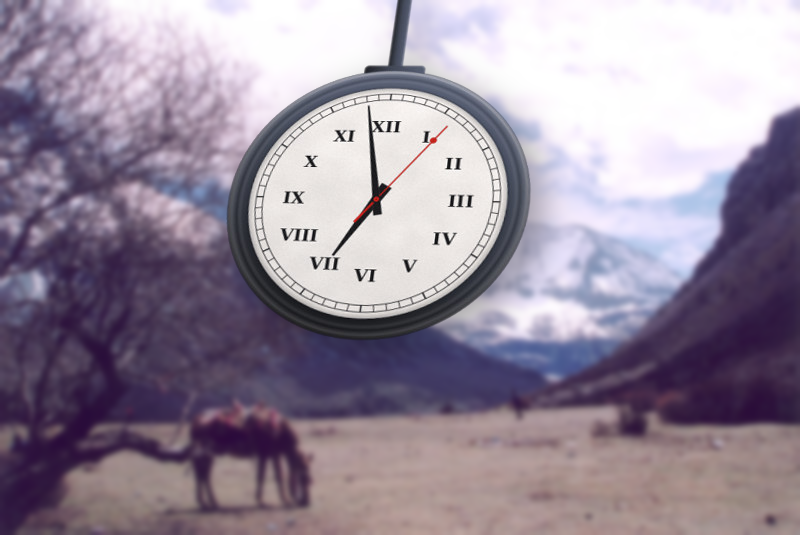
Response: 6:58:06
